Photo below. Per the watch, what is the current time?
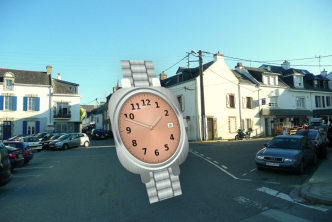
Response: 1:49
